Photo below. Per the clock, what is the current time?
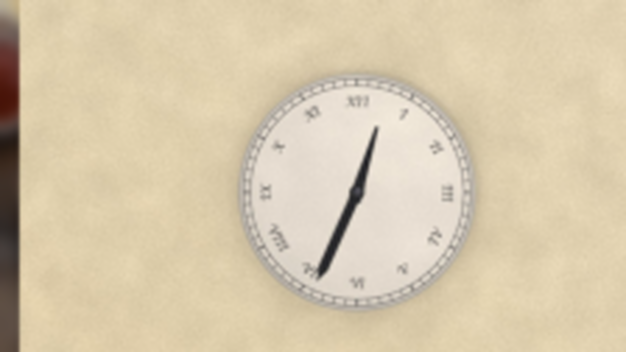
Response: 12:34
